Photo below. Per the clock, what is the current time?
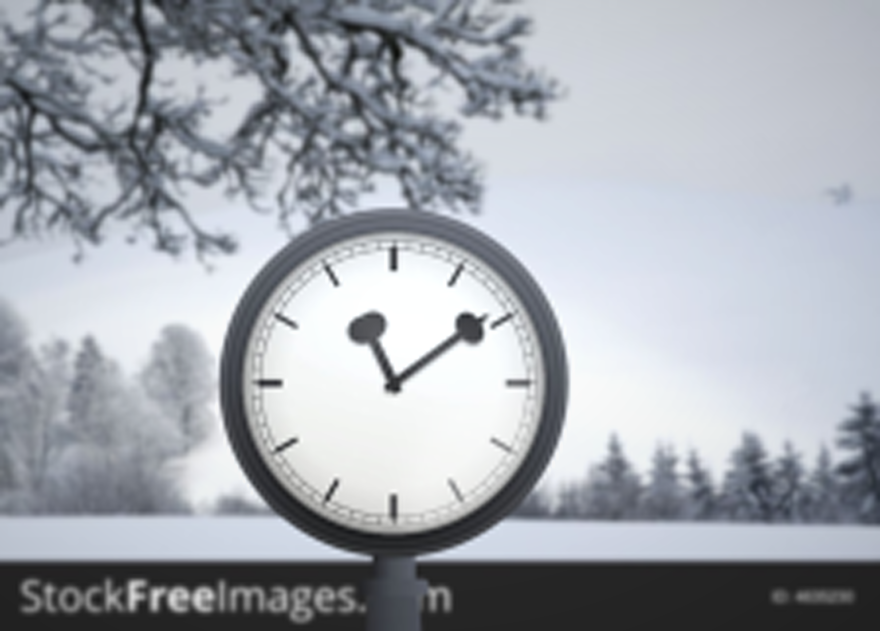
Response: 11:09
